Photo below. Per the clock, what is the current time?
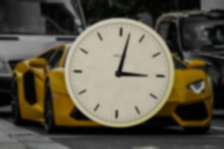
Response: 3:02
